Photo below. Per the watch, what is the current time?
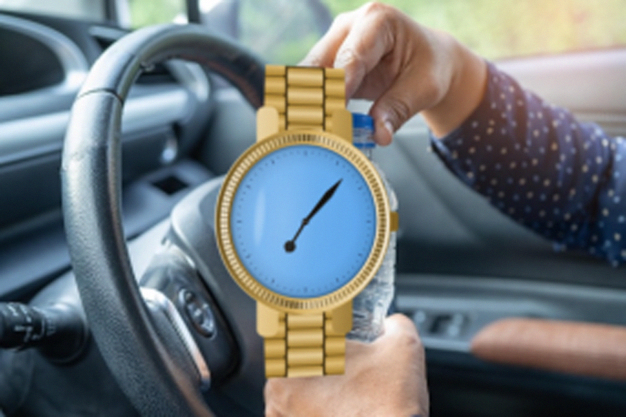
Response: 7:07
